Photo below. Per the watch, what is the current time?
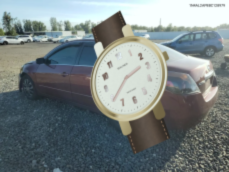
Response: 2:39
